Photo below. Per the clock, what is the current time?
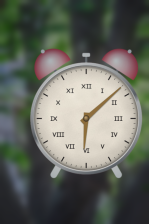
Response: 6:08
